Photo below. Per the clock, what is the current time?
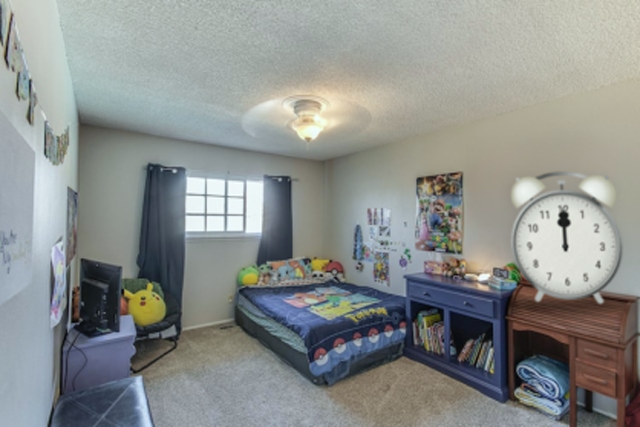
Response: 12:00
